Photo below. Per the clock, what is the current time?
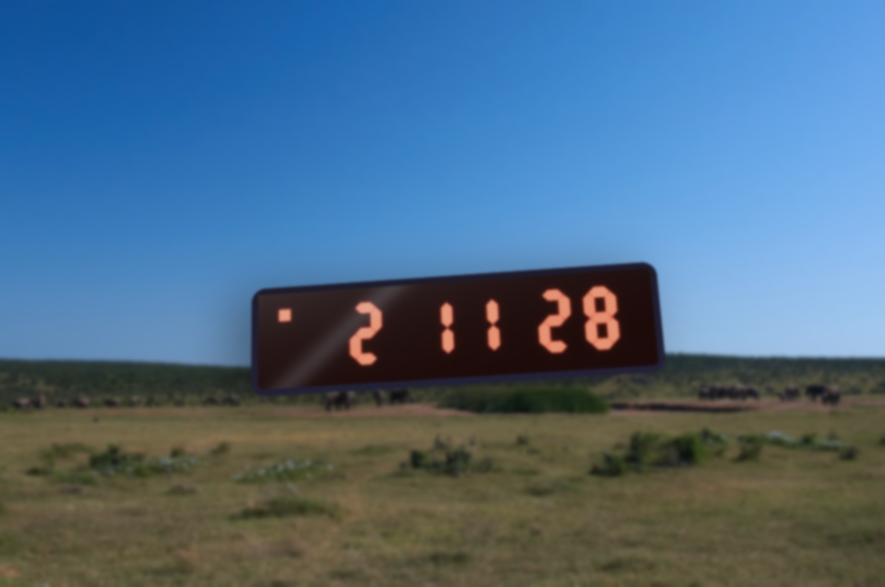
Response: 2:11:28
